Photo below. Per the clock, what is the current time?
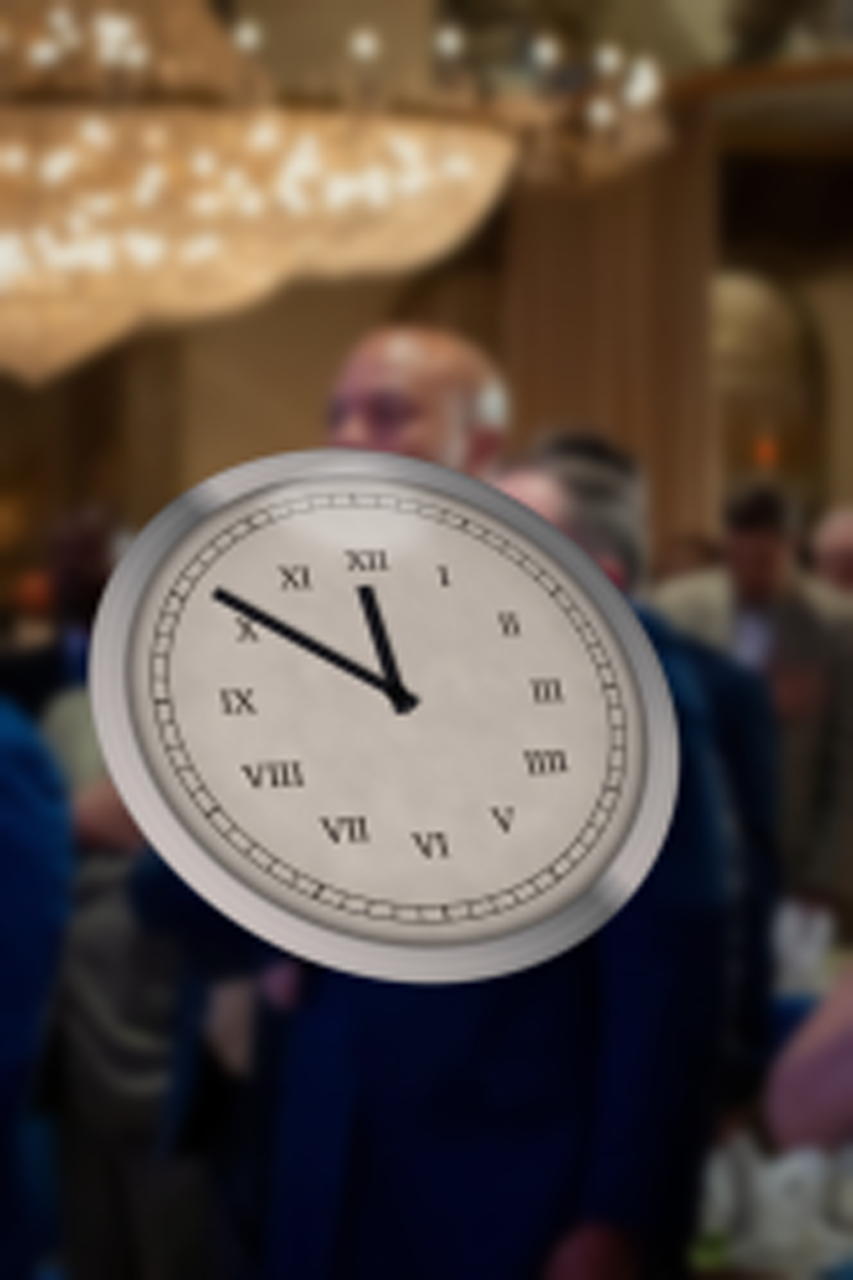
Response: 11:51
